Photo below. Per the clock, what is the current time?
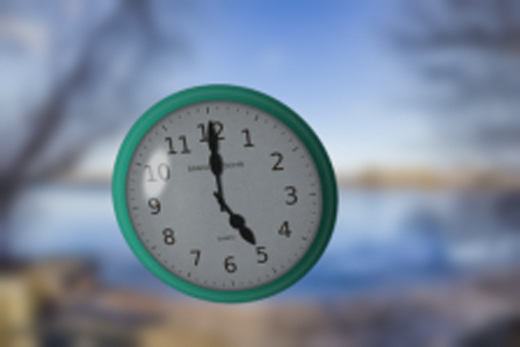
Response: 5:00
